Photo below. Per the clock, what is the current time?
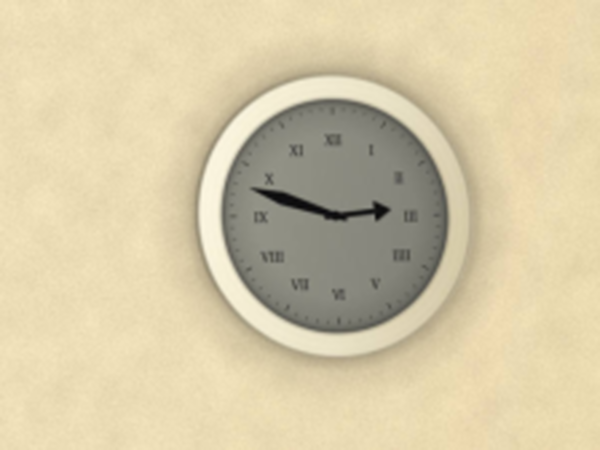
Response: 2:48
